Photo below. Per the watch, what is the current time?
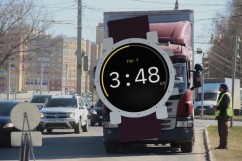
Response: 3:48
